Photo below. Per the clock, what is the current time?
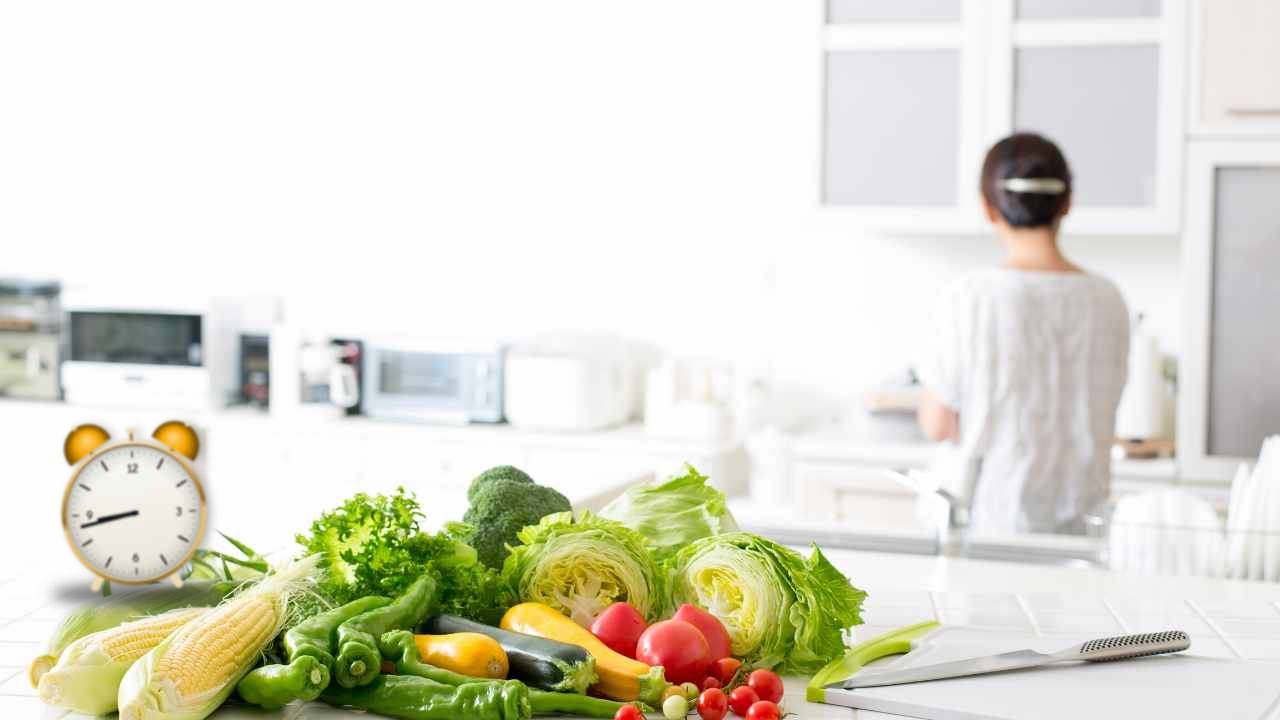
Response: 8:43
